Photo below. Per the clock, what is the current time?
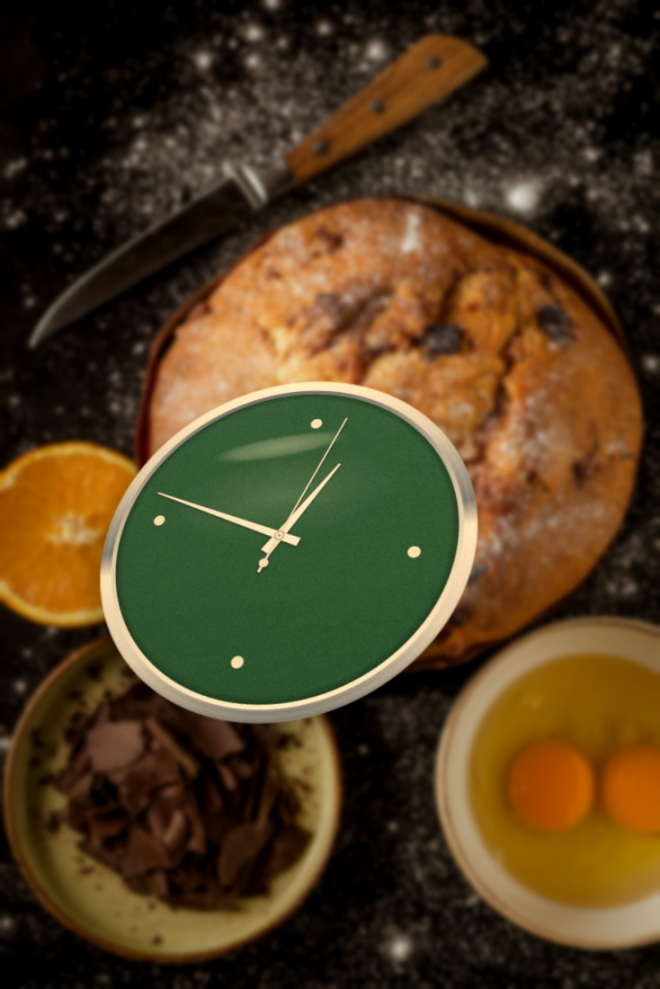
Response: 12:47:02
